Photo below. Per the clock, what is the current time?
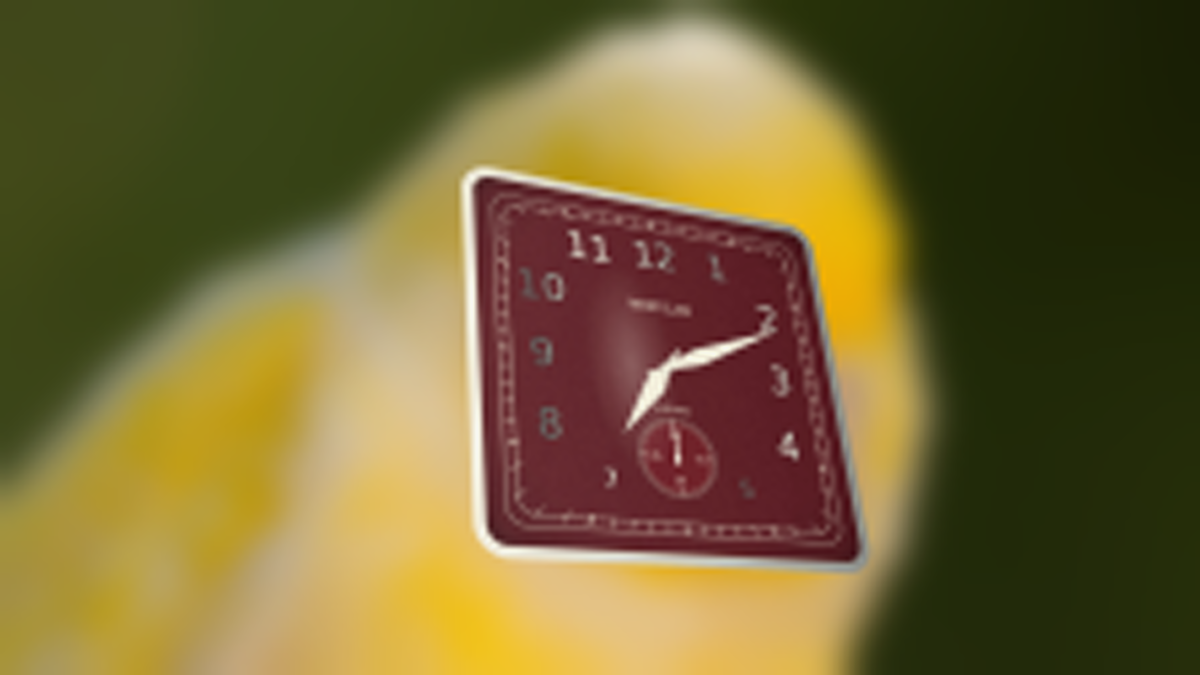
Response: 7:11
